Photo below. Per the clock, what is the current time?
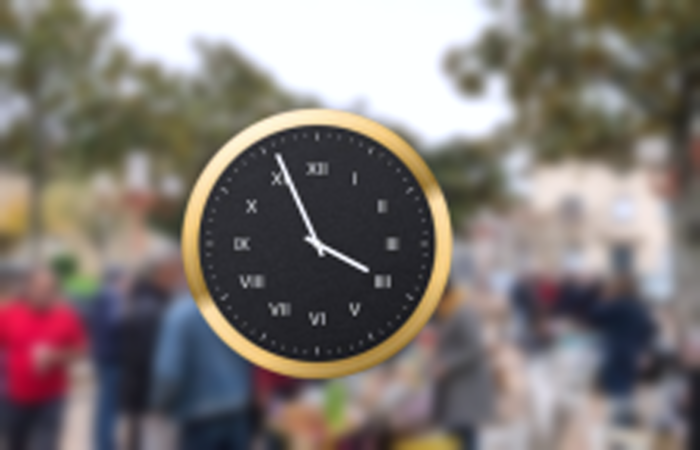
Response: 3:56
